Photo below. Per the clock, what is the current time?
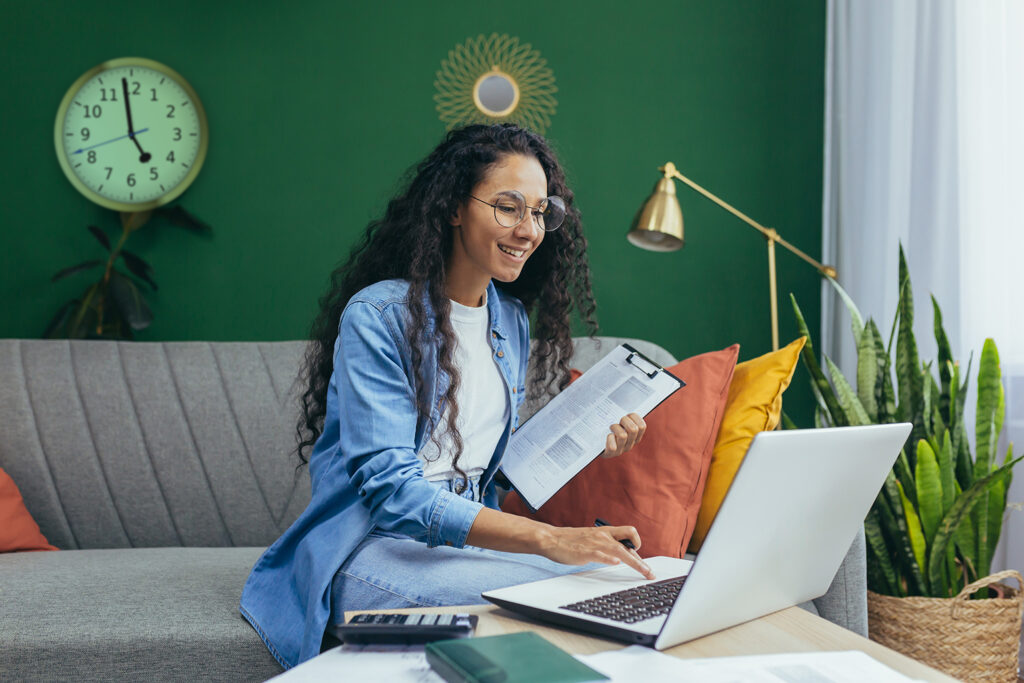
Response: 4:58:42
